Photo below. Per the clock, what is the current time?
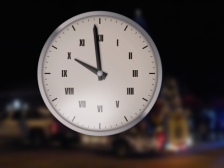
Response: 9:59
